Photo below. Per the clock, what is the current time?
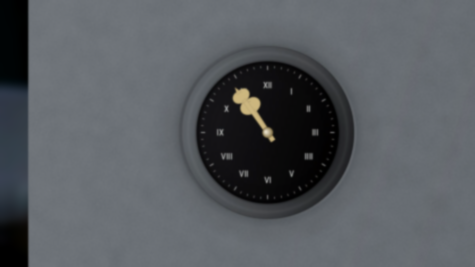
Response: 10:54
